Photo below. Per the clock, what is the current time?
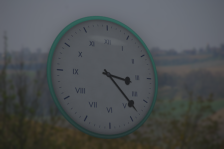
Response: 3:23
